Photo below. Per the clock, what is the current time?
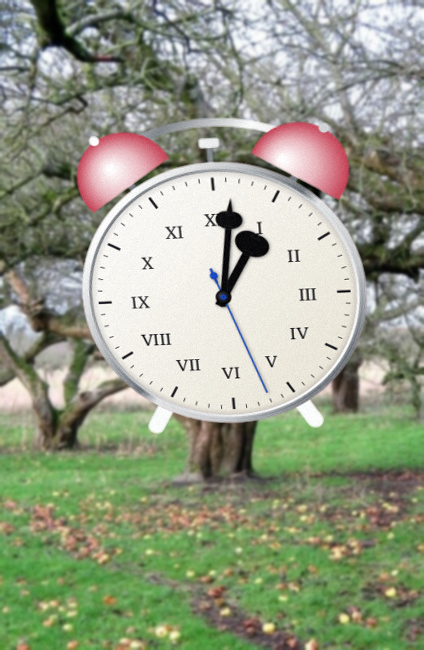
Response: 1:01:27
